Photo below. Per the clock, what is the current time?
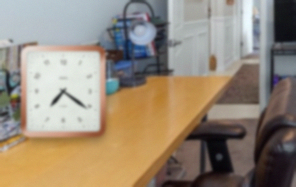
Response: 7:21
